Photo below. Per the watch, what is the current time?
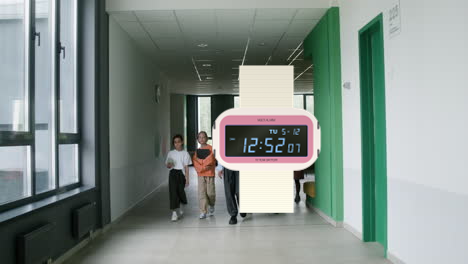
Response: 12:52:07
